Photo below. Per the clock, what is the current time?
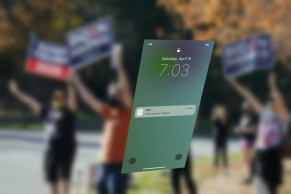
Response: 7:03
